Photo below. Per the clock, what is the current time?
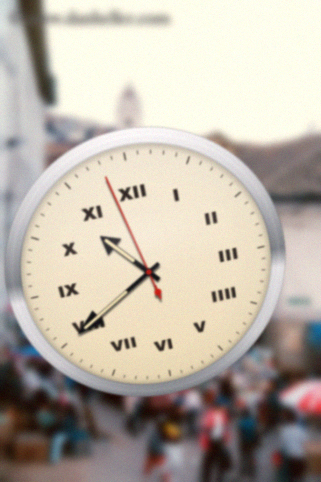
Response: 10:39:58
